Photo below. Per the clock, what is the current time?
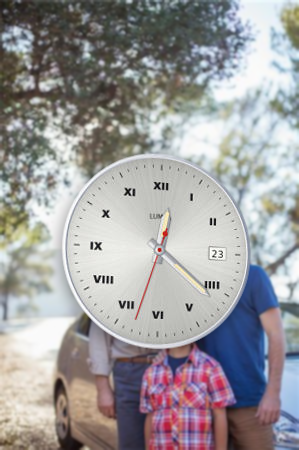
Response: 12:21:33
